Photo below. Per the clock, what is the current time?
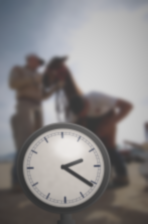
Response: 2:21
